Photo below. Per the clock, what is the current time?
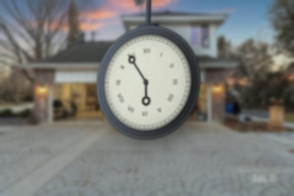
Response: 5:54
